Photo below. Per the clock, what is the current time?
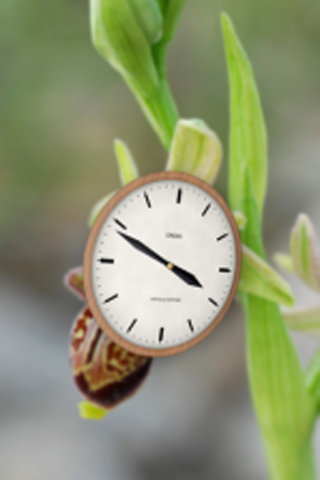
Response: 3:49
